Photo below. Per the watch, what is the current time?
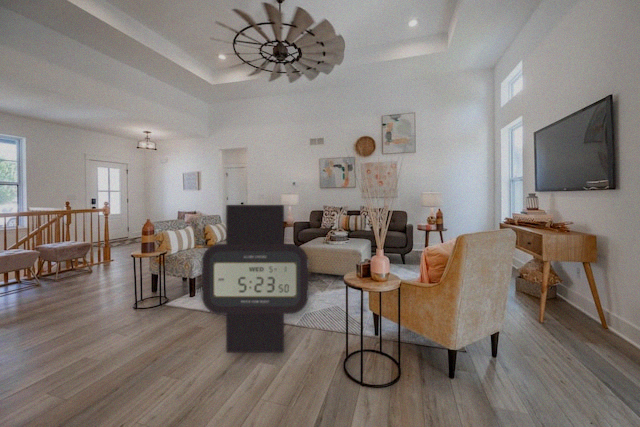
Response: 5:23
